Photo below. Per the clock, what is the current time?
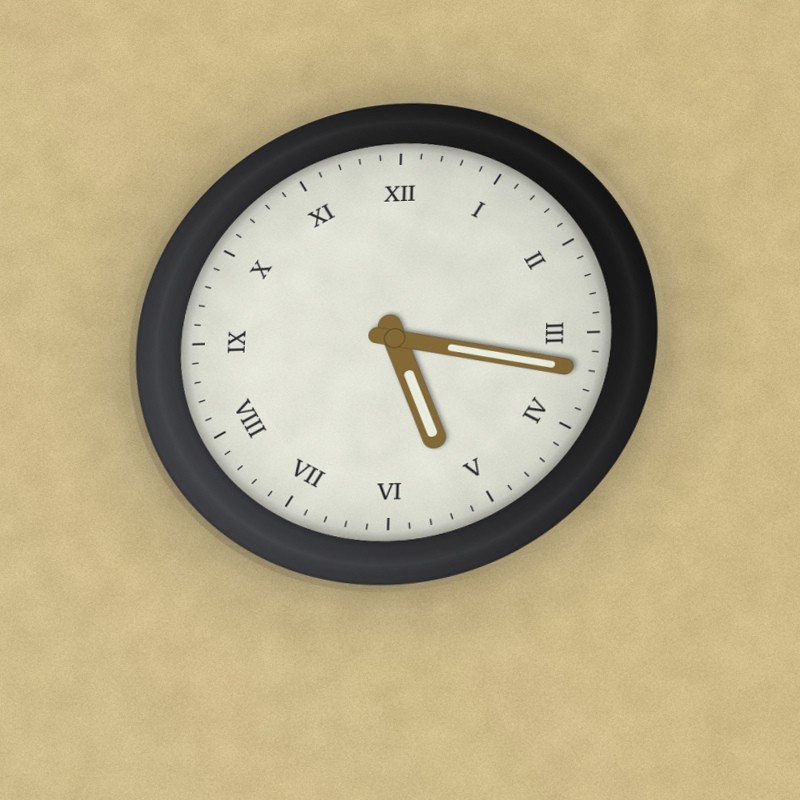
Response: 5:17
